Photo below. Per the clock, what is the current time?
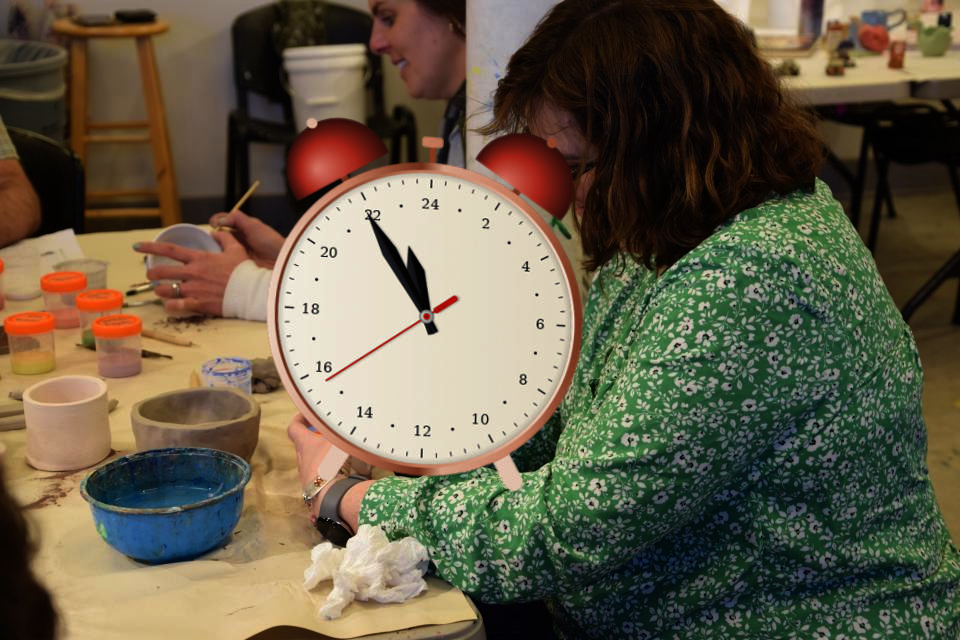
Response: 22:54:39
